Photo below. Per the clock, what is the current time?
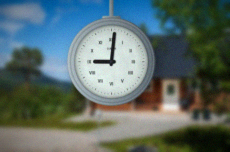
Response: 9:01
